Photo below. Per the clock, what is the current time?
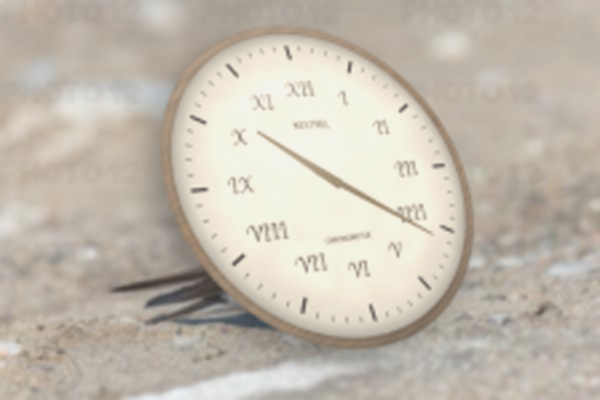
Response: 10:21
